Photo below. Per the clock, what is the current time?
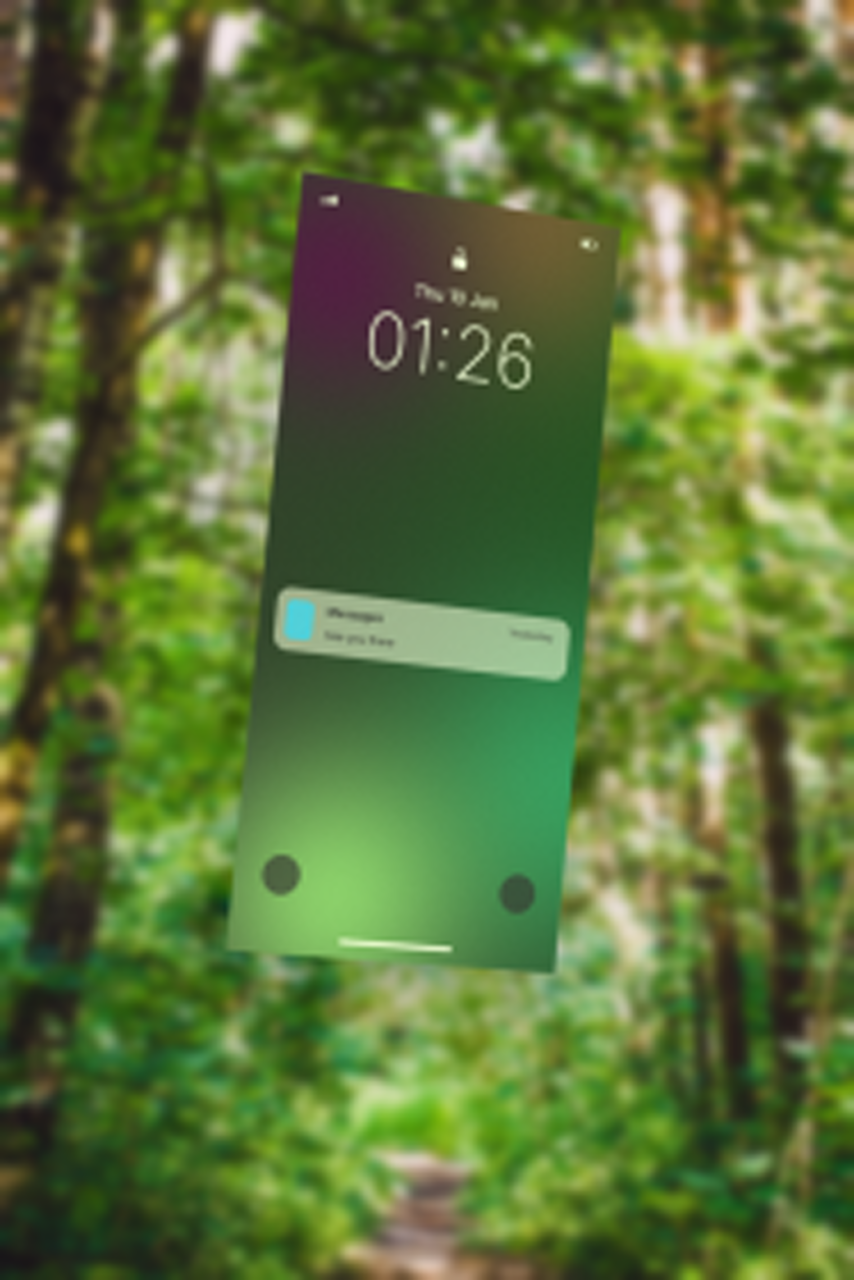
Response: 1:26
